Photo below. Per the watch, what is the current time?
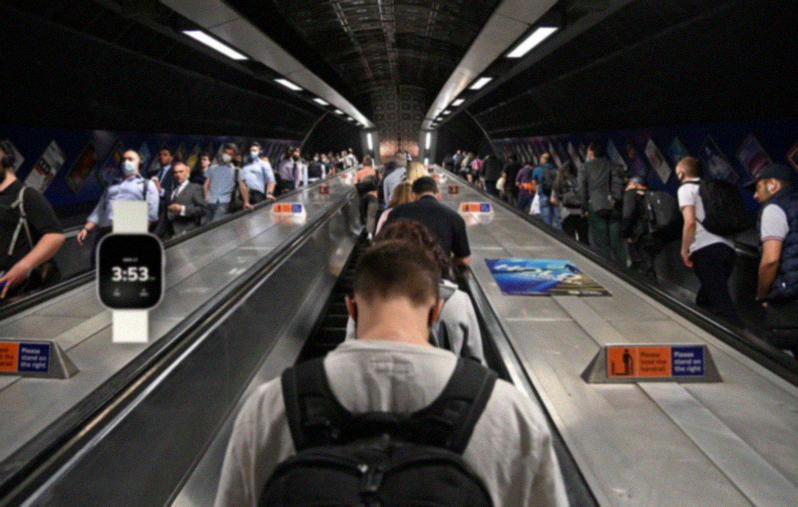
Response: 3:53
